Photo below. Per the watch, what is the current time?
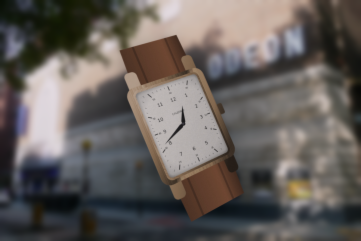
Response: 12:41
